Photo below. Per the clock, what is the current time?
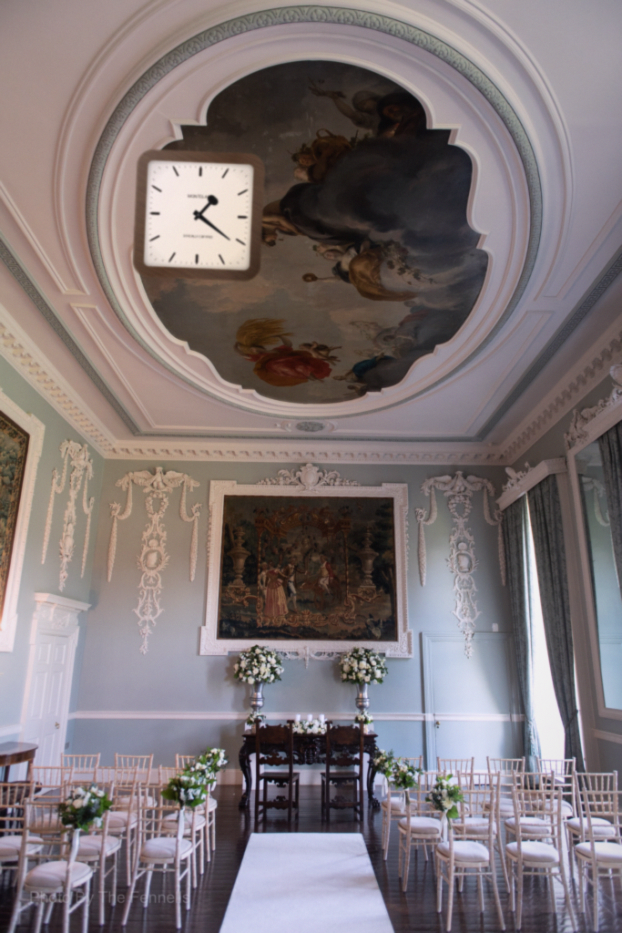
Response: 1:21
